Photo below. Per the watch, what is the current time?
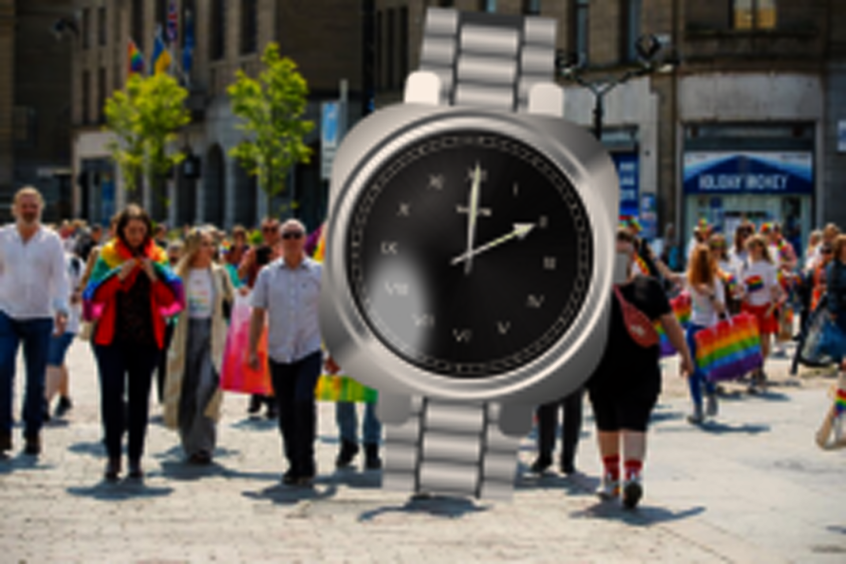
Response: 2:00
